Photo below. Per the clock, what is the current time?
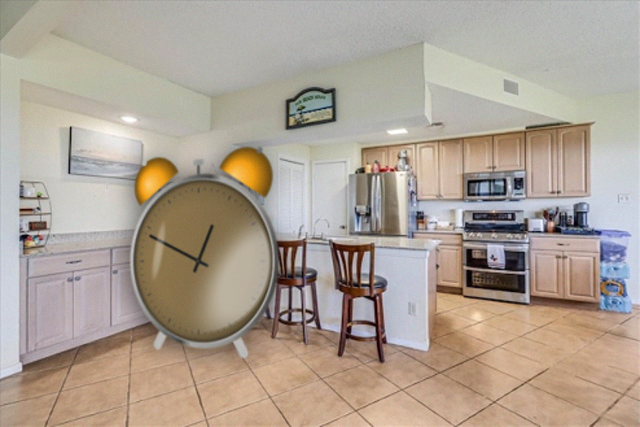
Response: 12:49
